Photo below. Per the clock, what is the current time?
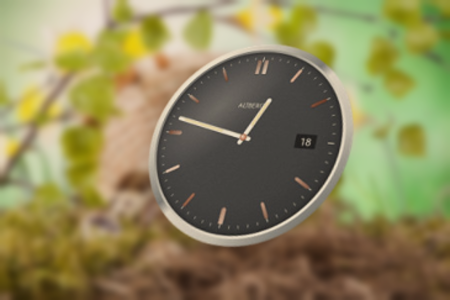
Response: 12:47
